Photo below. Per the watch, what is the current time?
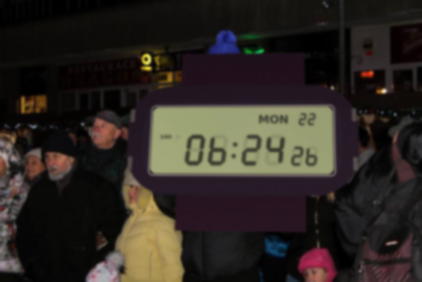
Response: 6:24:26
